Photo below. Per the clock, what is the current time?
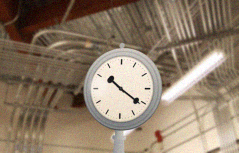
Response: 10:21
